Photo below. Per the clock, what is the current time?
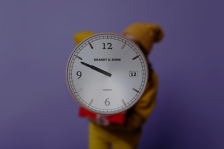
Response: 9:49
